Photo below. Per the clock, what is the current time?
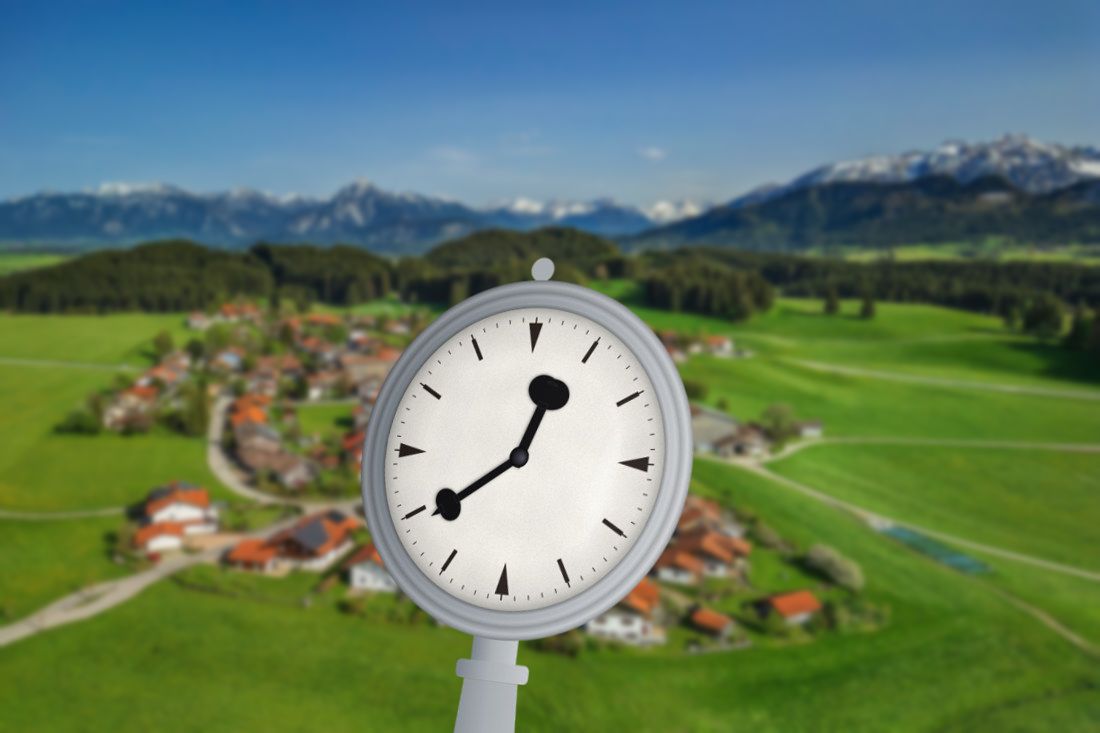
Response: 12:39
